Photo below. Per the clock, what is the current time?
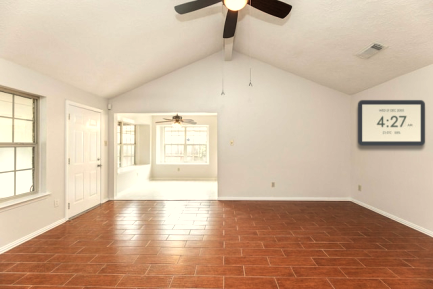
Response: 4:27
